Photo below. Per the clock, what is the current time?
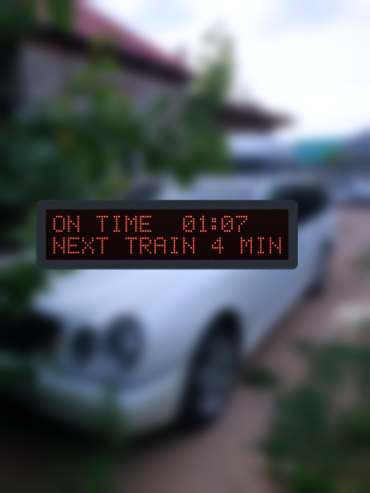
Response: 1:07
